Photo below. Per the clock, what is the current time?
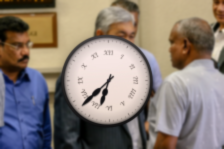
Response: 6:38
